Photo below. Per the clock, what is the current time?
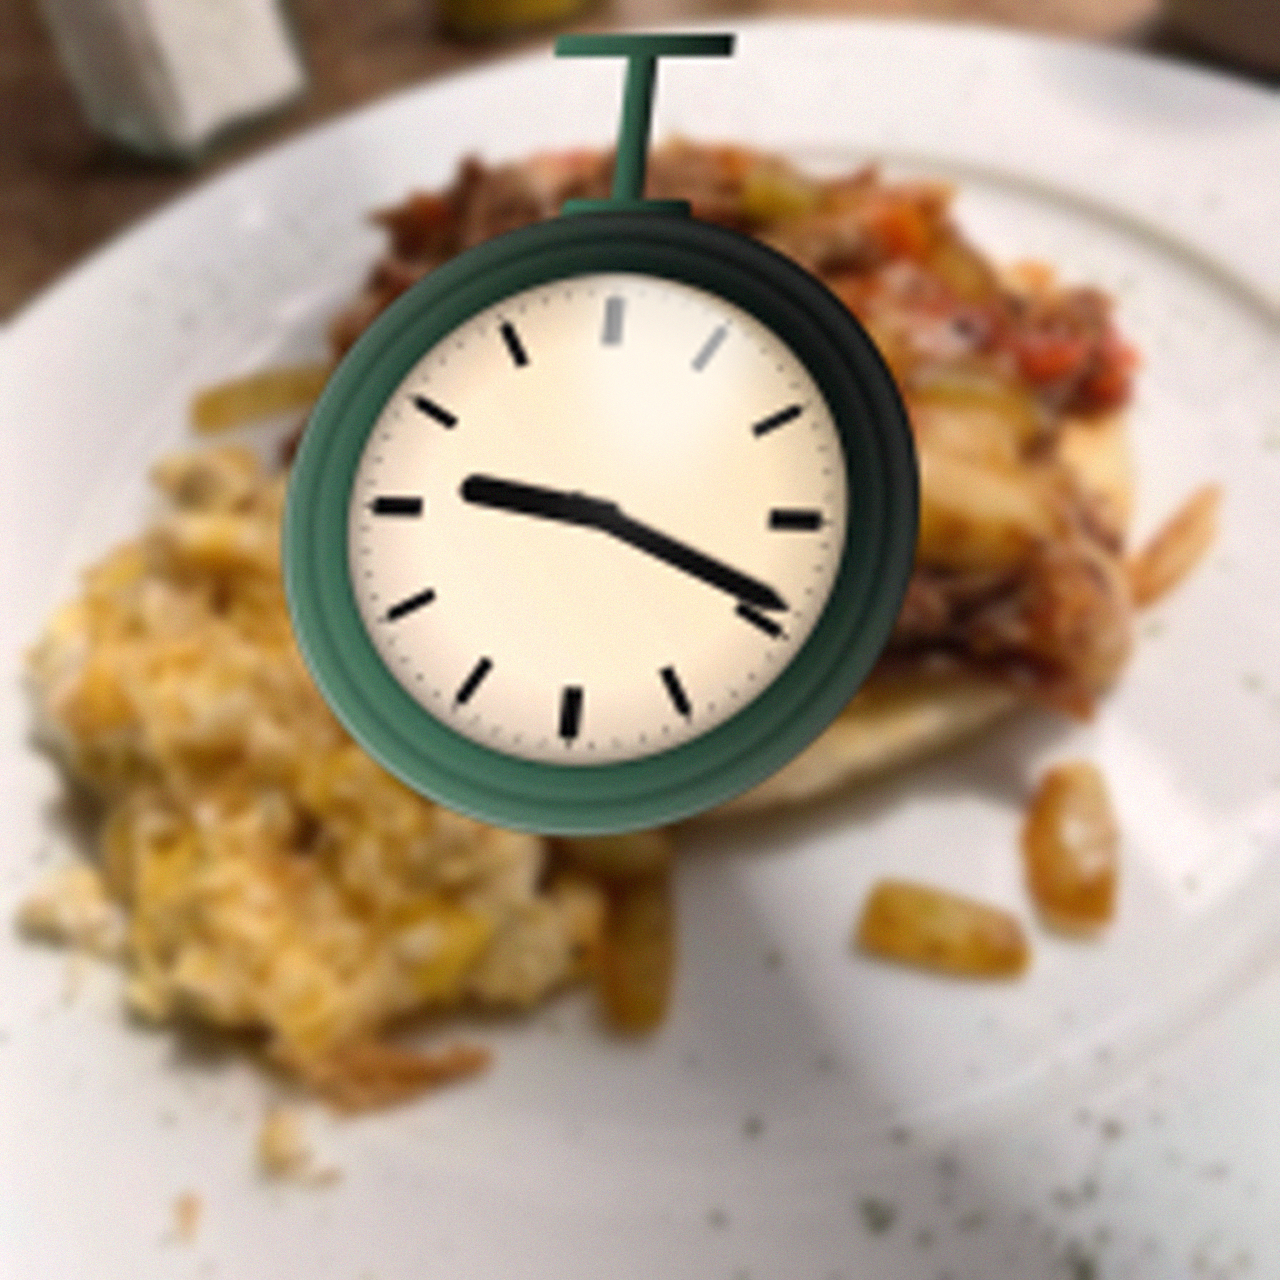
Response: 9:19
